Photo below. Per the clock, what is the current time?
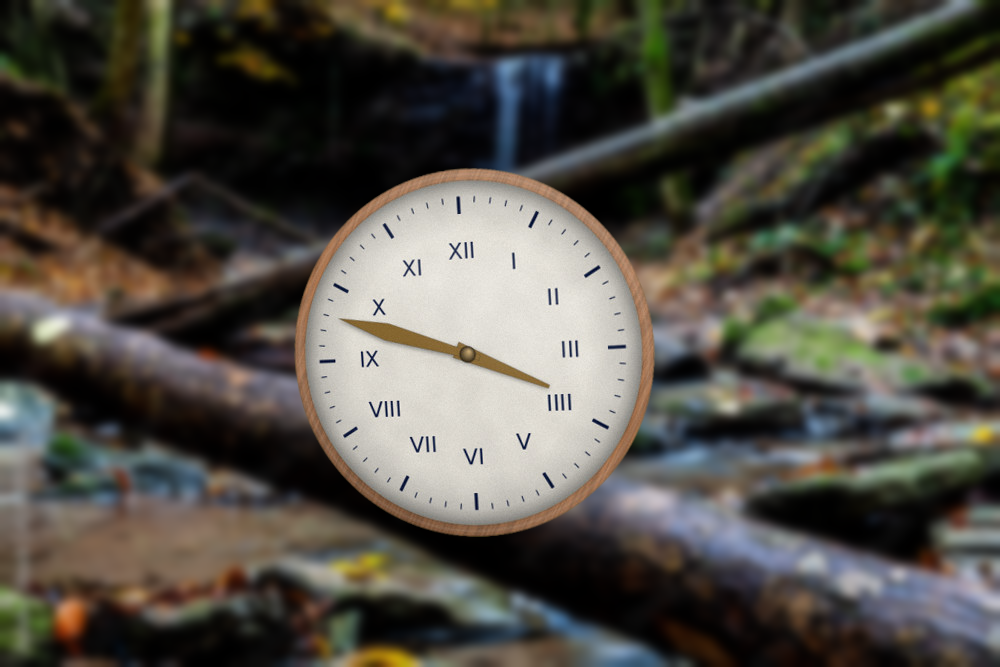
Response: 3:48
